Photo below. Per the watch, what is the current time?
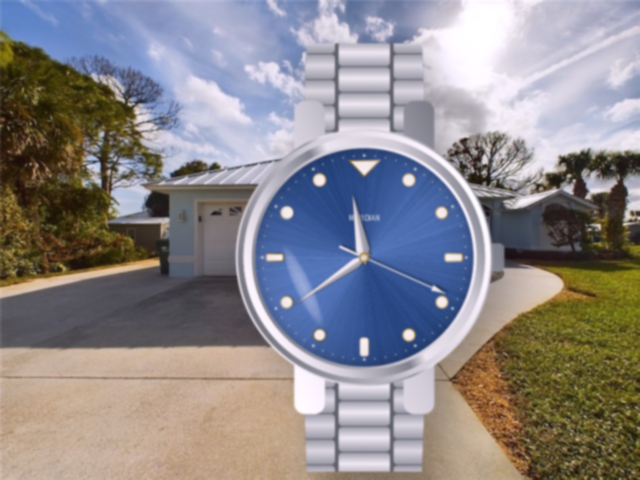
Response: 11:39:19
